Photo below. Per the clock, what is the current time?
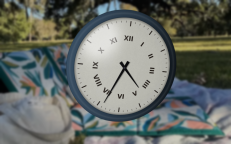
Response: 4:34
